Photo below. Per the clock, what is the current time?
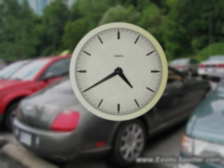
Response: 4:40
